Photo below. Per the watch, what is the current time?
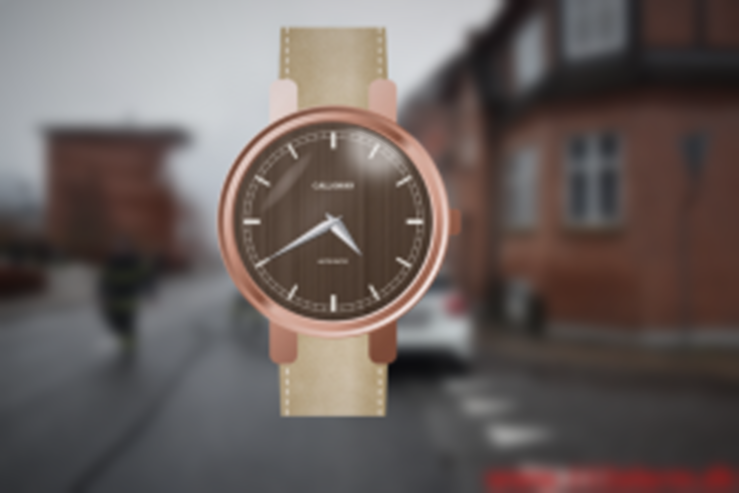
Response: 4:40
